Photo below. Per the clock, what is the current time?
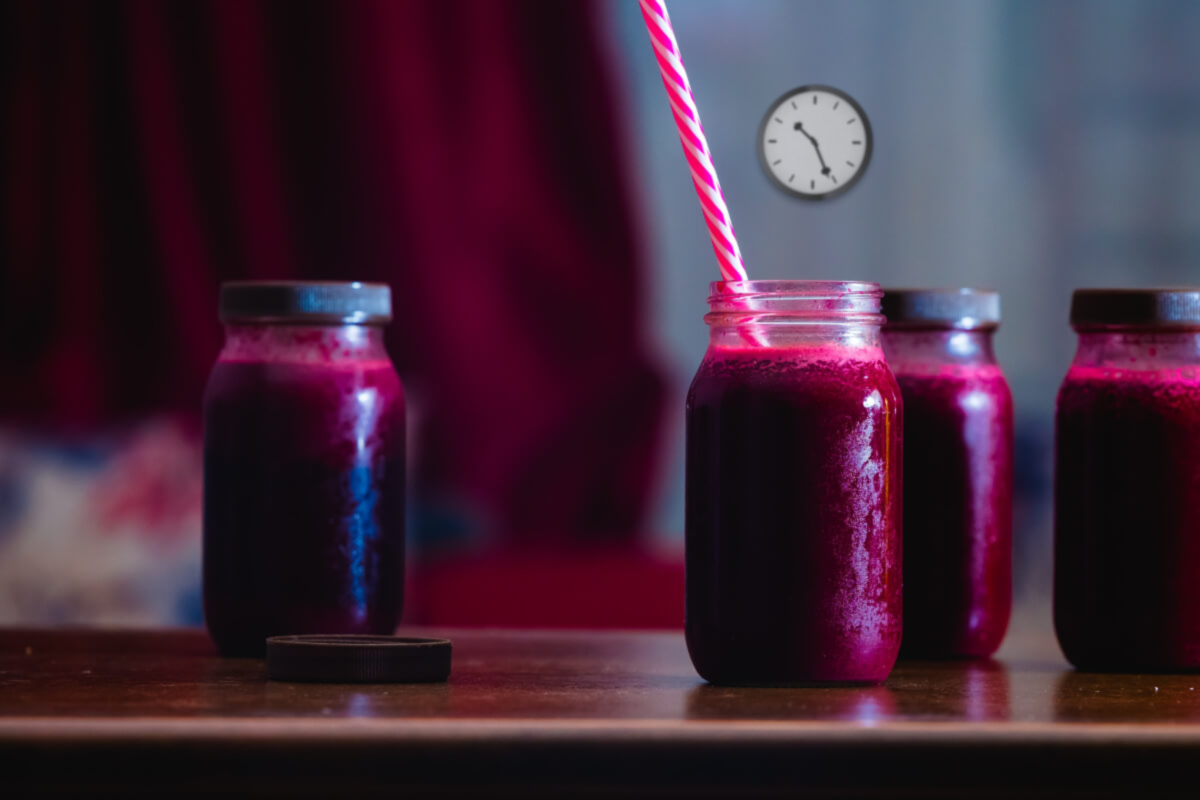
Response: 10:26
